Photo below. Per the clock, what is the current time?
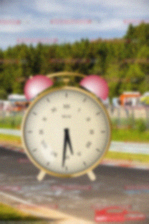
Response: 5:31
